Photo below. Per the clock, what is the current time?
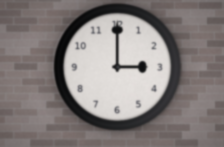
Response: 3:00
